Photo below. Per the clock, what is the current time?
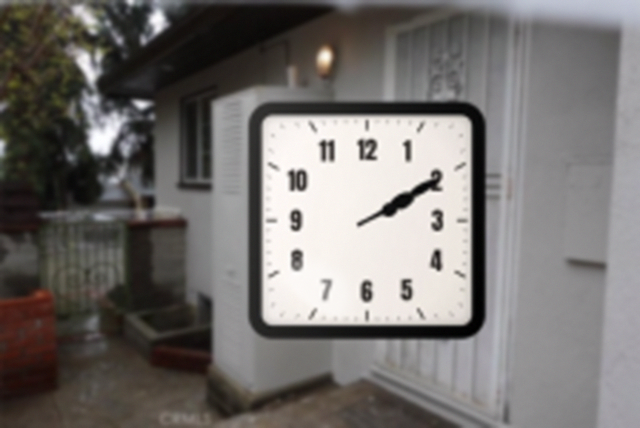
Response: 2:10
